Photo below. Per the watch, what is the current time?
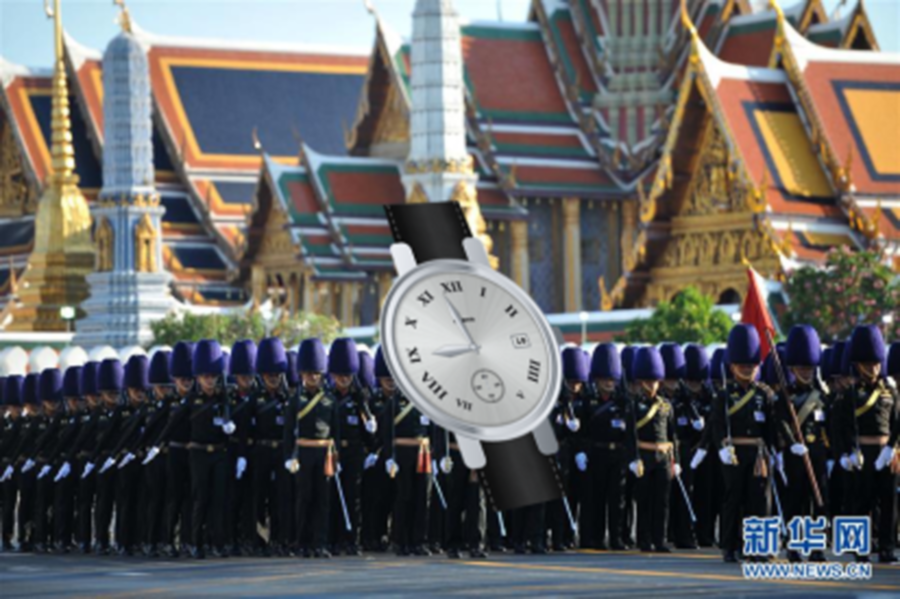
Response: 8:58
